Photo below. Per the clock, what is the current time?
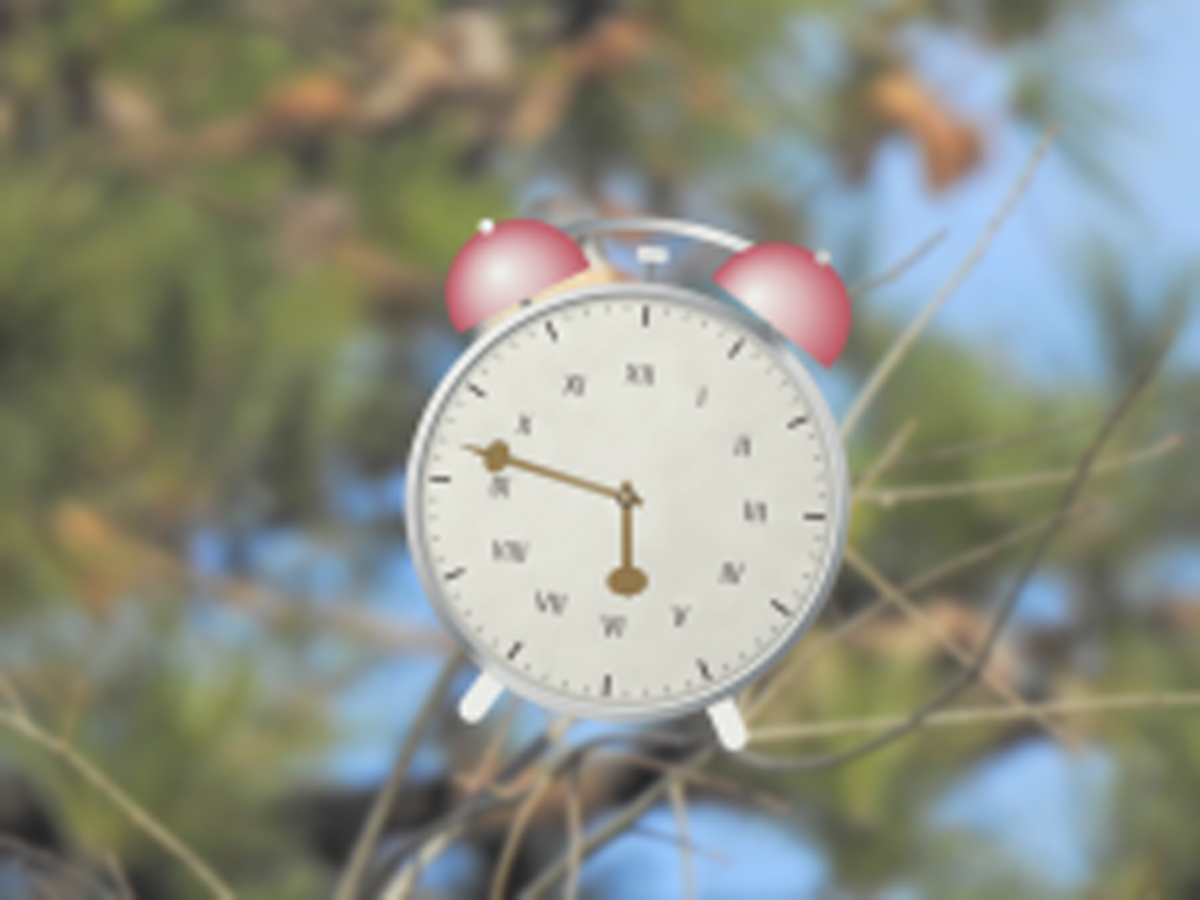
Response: 5:47
